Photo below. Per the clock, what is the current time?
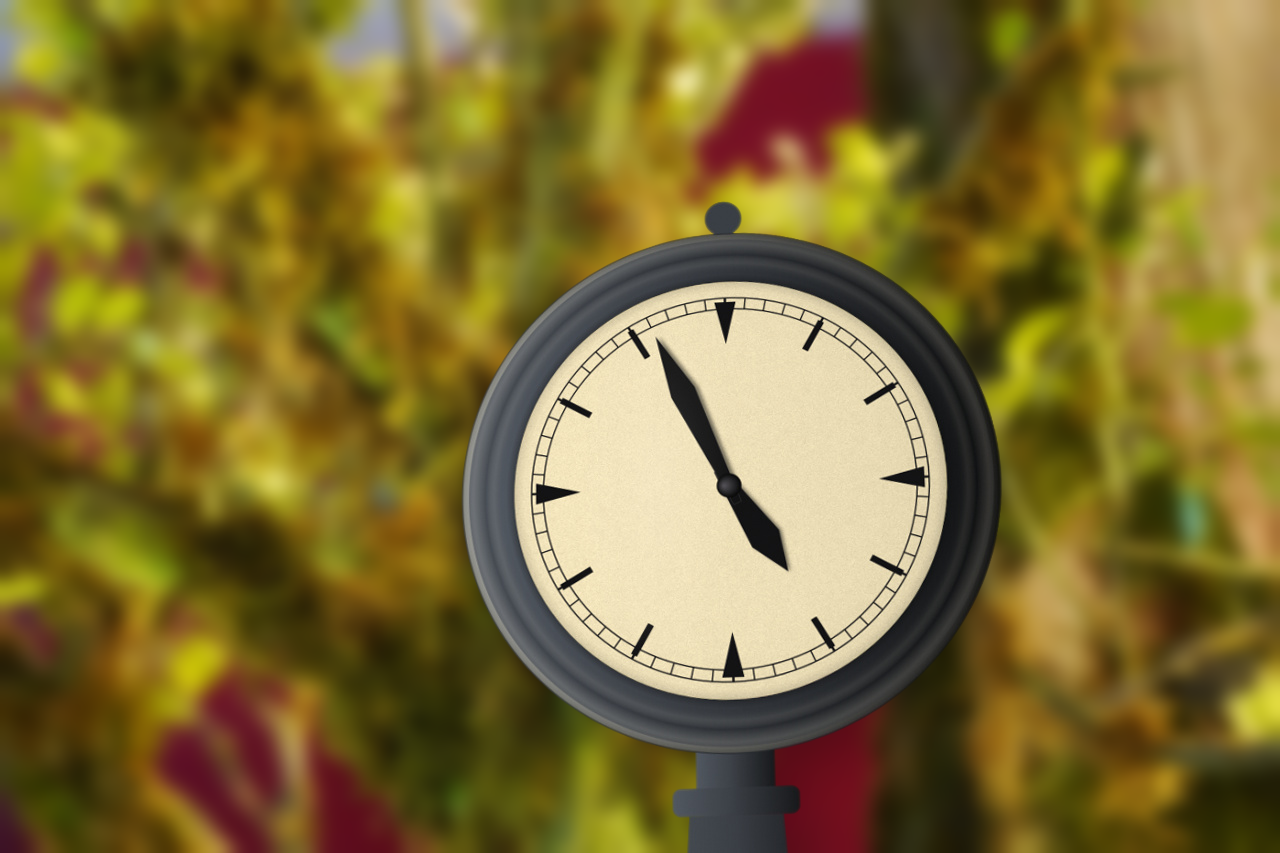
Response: 4:56
